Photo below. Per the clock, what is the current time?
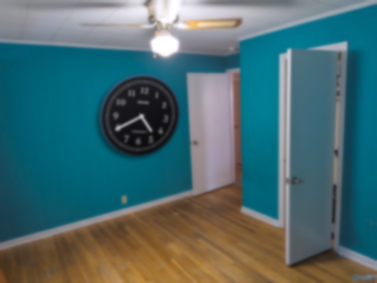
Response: 4:40
